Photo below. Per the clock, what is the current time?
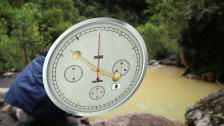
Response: 3:52
